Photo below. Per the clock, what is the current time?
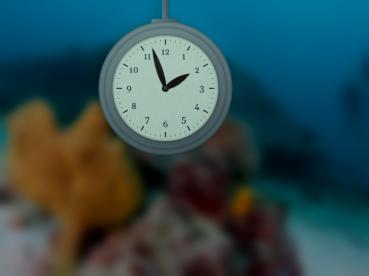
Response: 1:57
